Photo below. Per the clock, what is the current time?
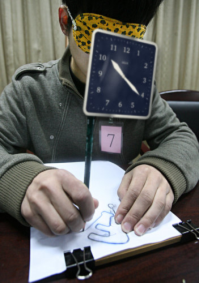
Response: 10:21
